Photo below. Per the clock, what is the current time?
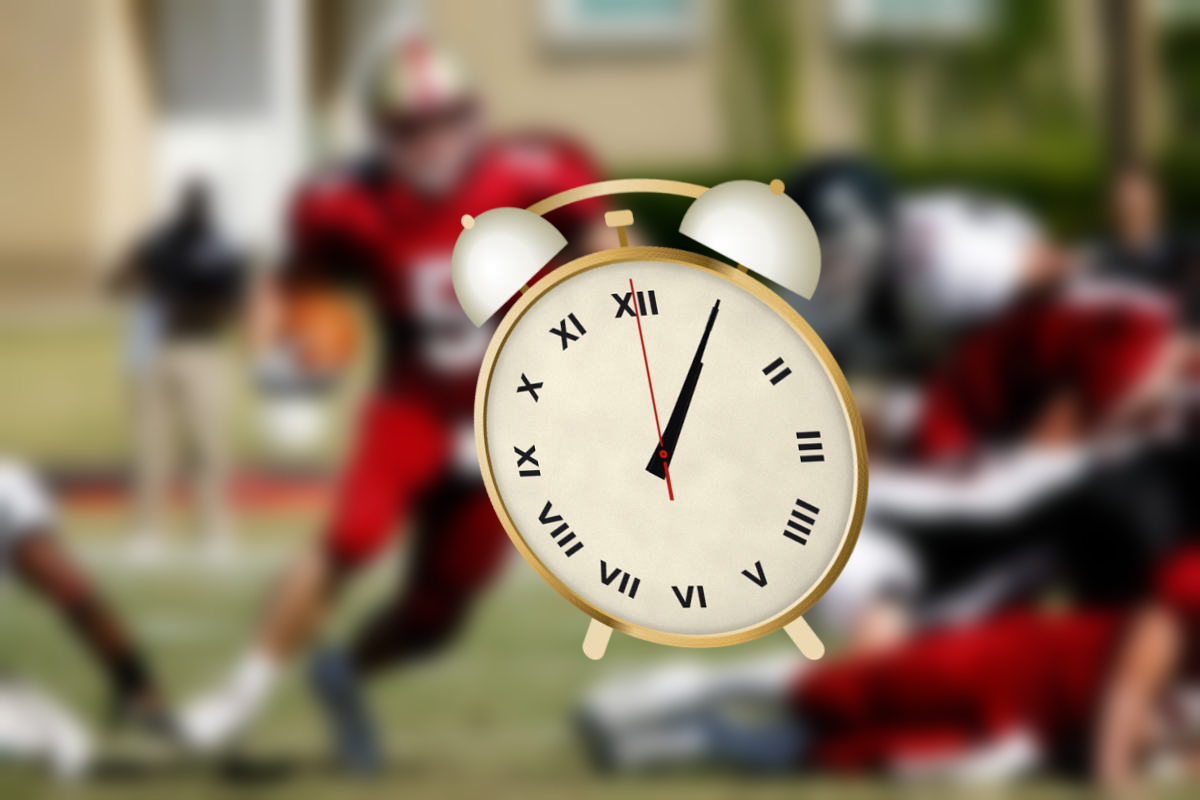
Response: 1:05:00
